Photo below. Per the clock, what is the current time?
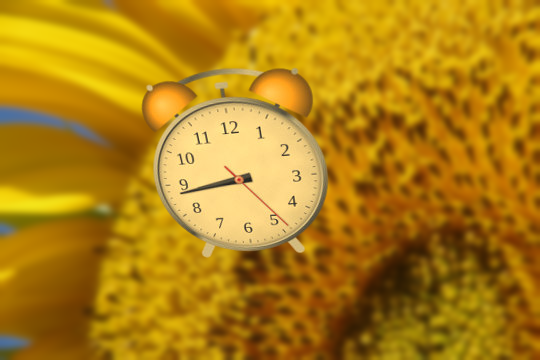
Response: 8:43:24
